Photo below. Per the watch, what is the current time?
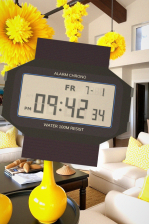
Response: 9:42:34
